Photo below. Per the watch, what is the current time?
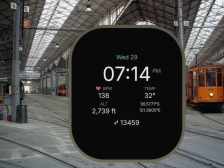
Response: 7:14
